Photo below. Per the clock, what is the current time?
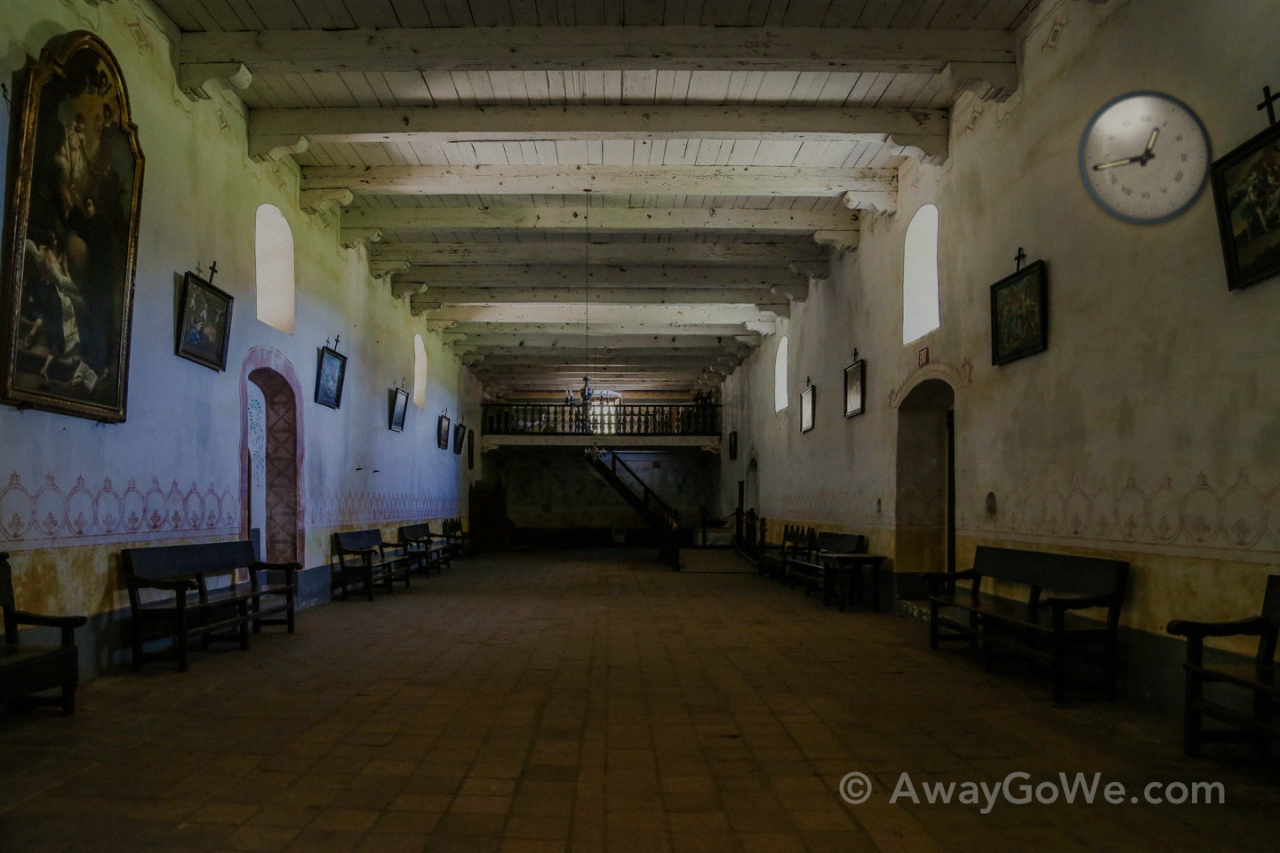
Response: 12:43
